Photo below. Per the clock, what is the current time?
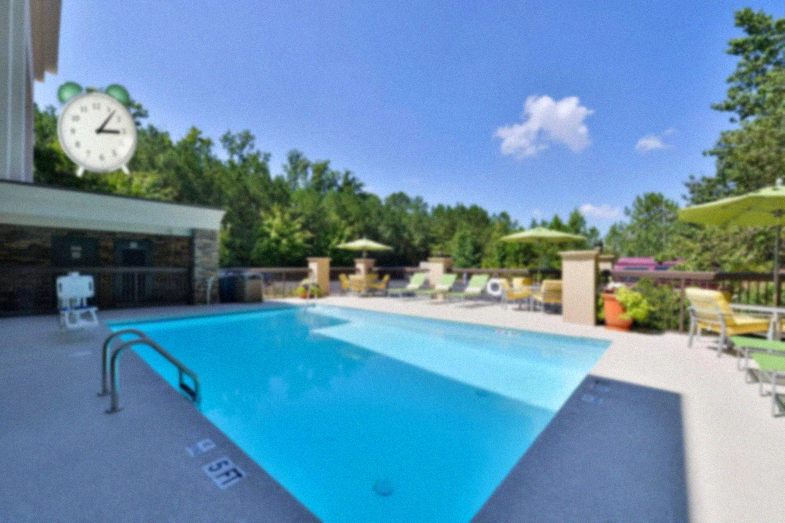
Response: 3:07
